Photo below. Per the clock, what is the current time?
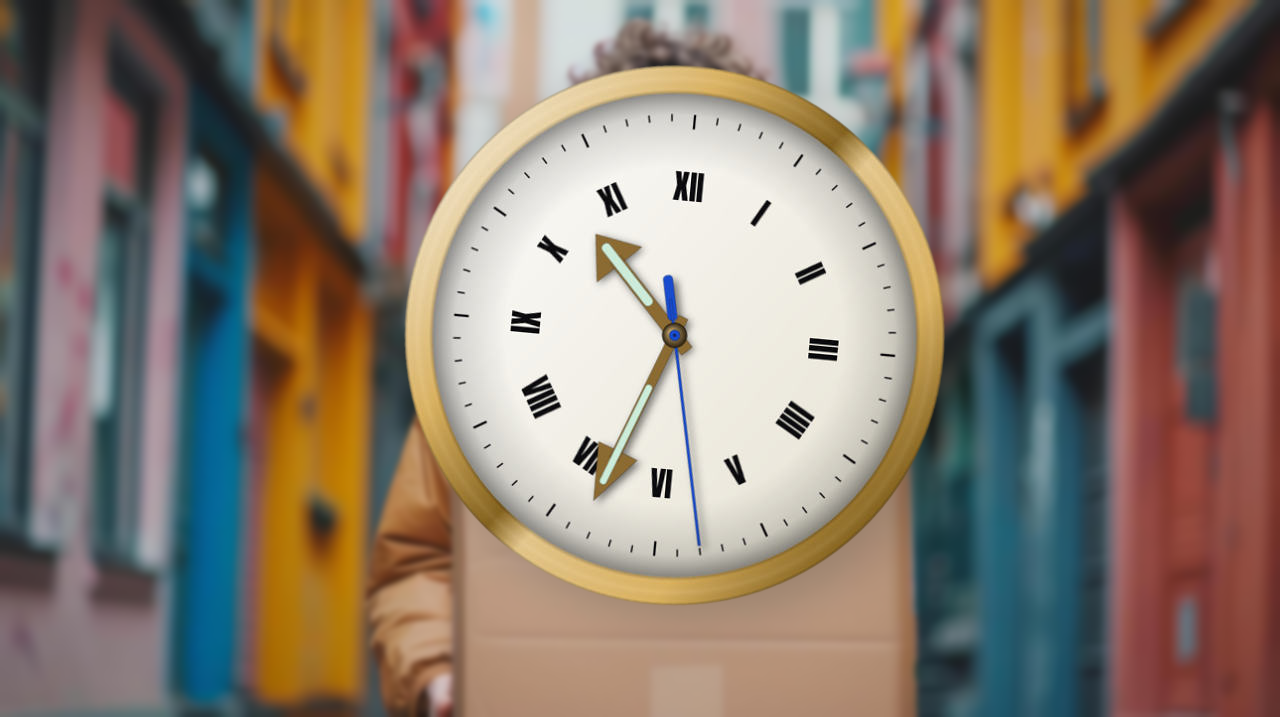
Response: 10:33:28
